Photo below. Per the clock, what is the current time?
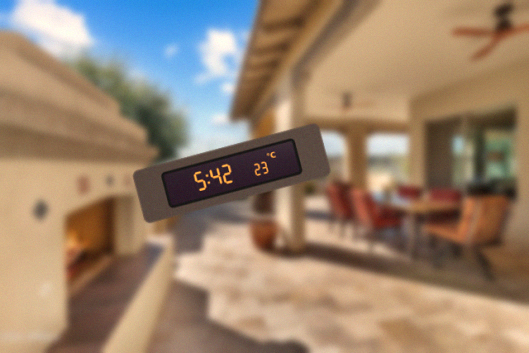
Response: 5:42
